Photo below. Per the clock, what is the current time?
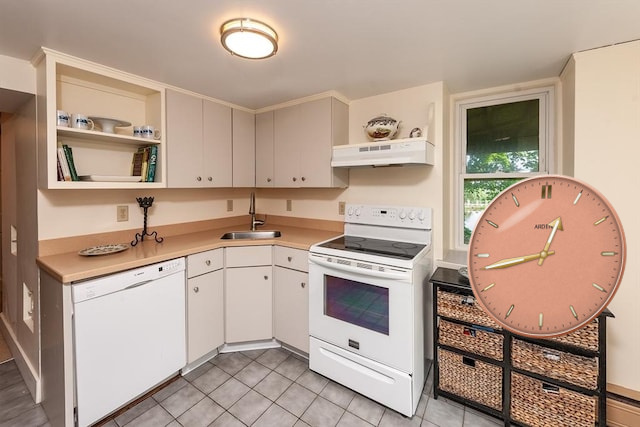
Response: 12:43
